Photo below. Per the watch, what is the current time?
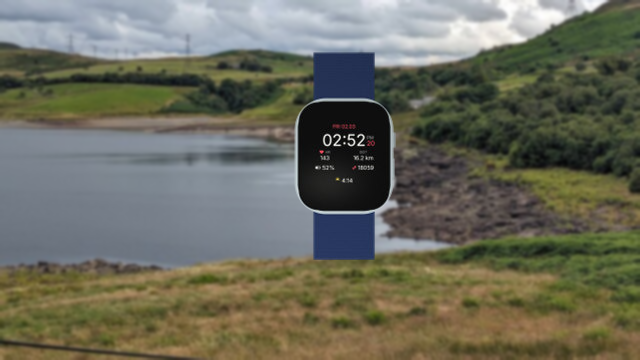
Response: 2:52
